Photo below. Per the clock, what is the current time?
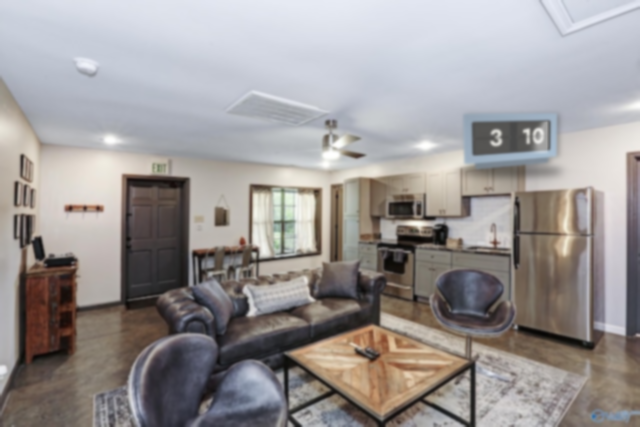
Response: 3:10
